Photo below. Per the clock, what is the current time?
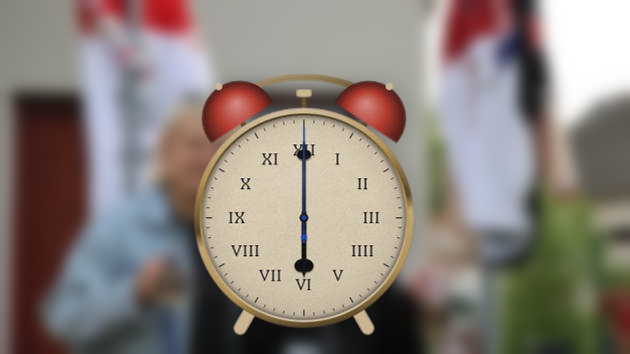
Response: 6:00:00
